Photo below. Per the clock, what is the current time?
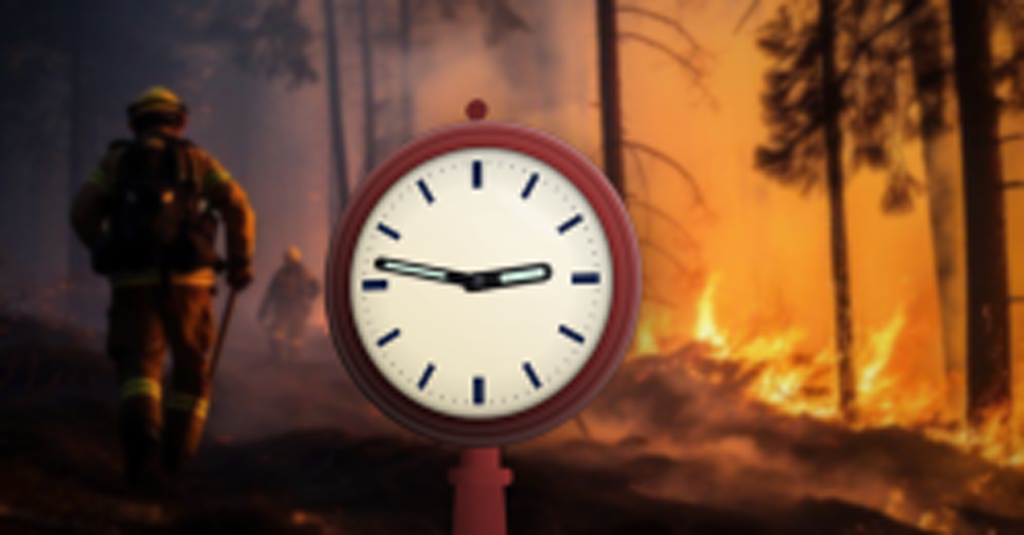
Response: 2:47
